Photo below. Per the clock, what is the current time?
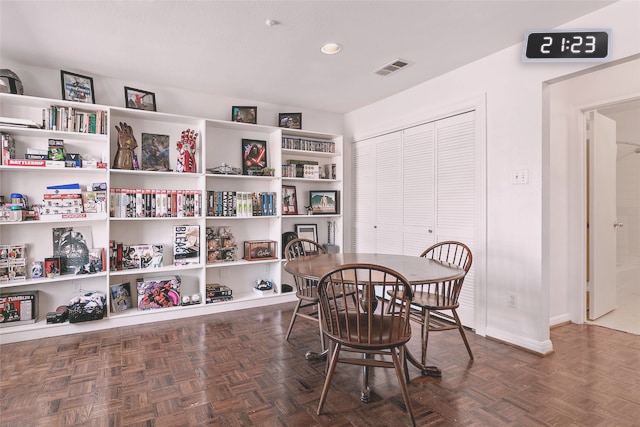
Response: 21:23
